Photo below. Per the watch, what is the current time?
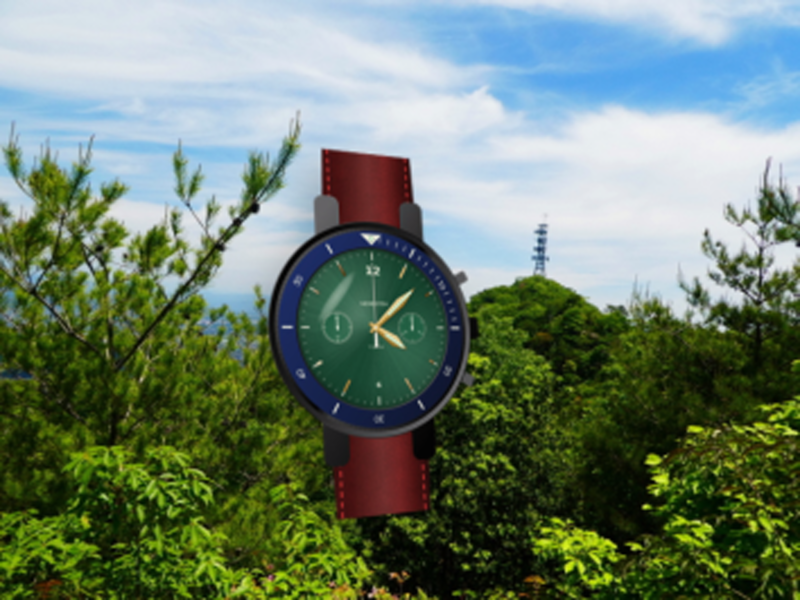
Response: 4:08
